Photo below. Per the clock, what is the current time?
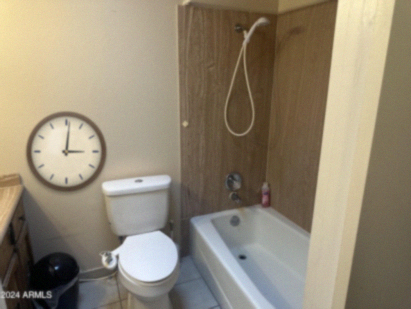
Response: 3:01
